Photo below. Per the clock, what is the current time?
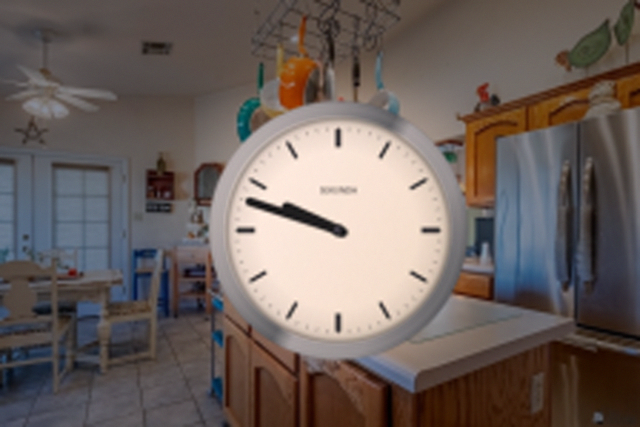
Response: 9:48
